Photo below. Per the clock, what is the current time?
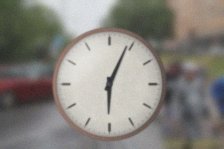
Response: 6:04
